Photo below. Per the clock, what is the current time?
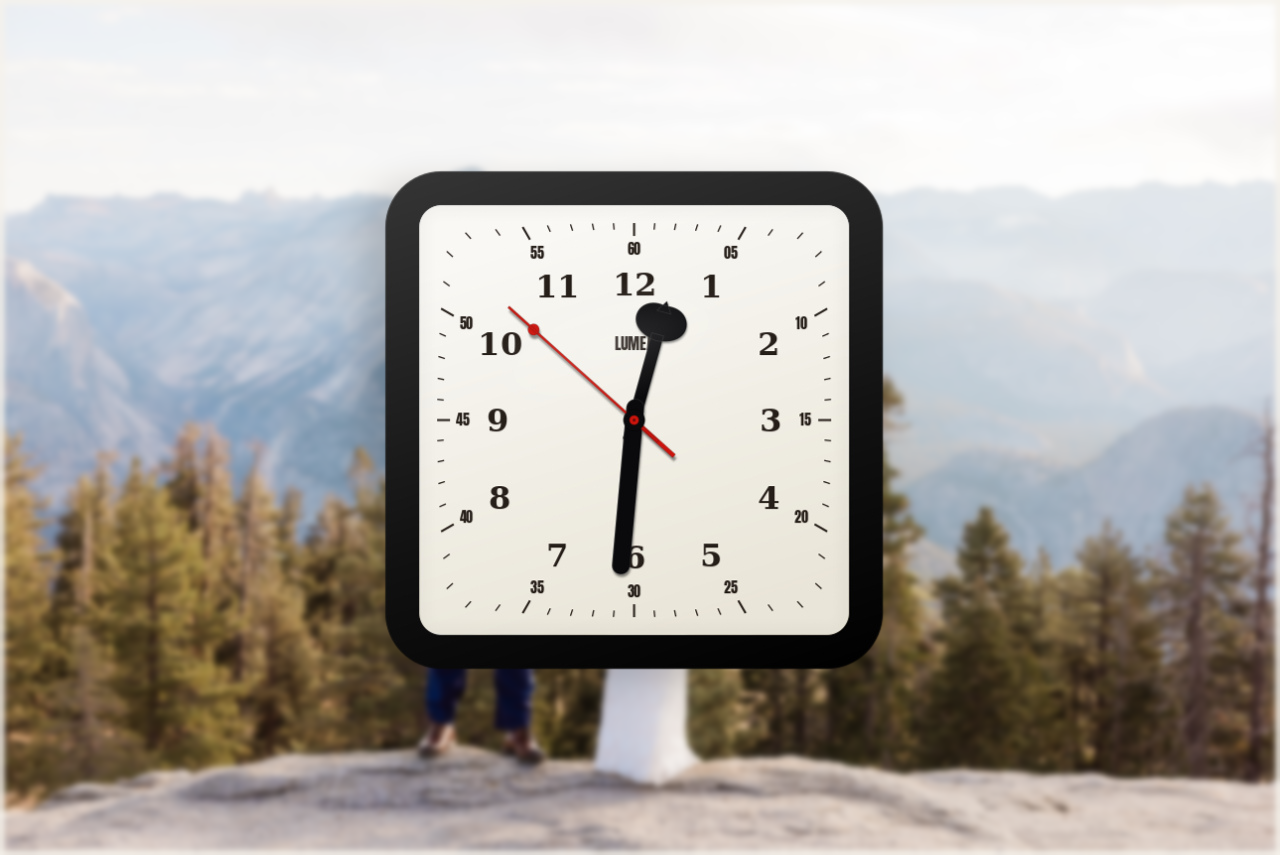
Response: 12:30:52
